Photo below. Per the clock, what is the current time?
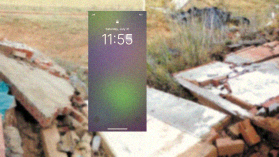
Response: 11:55
